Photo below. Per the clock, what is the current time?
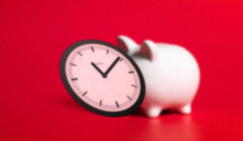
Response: 11:09
